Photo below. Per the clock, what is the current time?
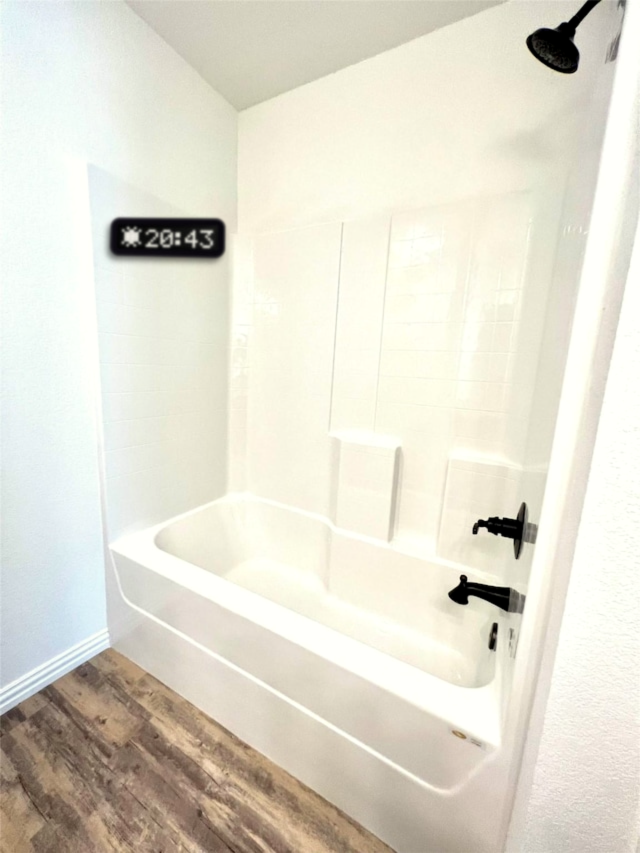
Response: 20:43
